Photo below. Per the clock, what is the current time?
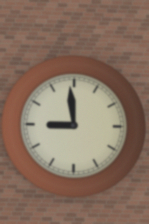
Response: 8:59
